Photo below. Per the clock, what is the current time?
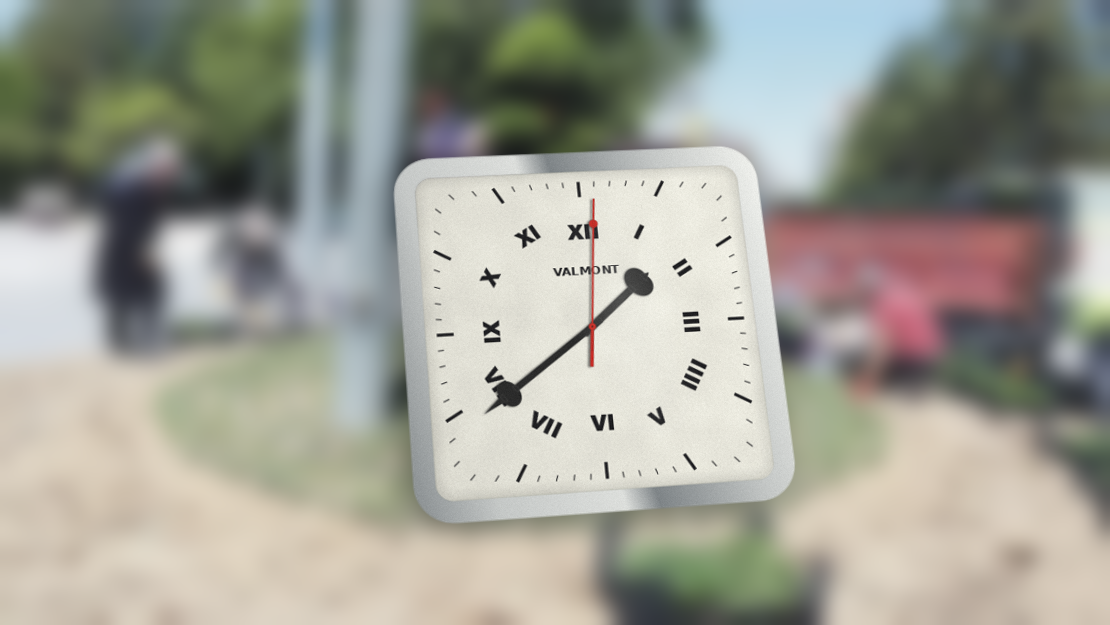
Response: 1:39:01
